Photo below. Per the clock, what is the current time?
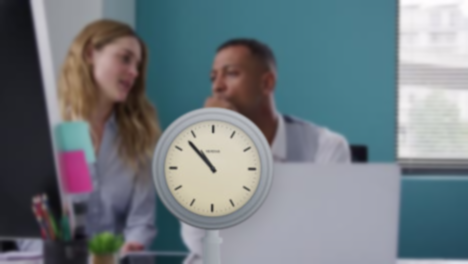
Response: 10:53
